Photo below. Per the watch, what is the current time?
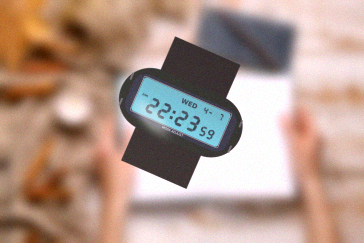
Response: 22:23:59
